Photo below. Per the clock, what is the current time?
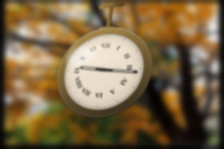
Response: 9:16
